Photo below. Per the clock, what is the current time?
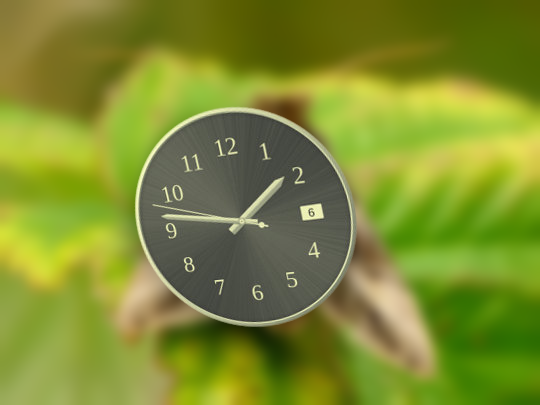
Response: 1:46:48
